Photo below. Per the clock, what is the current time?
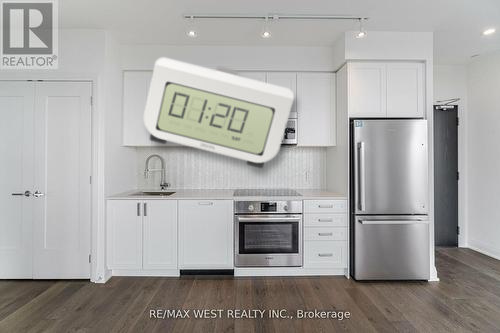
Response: 1:20
